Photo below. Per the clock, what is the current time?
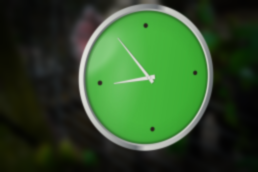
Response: 8:54
